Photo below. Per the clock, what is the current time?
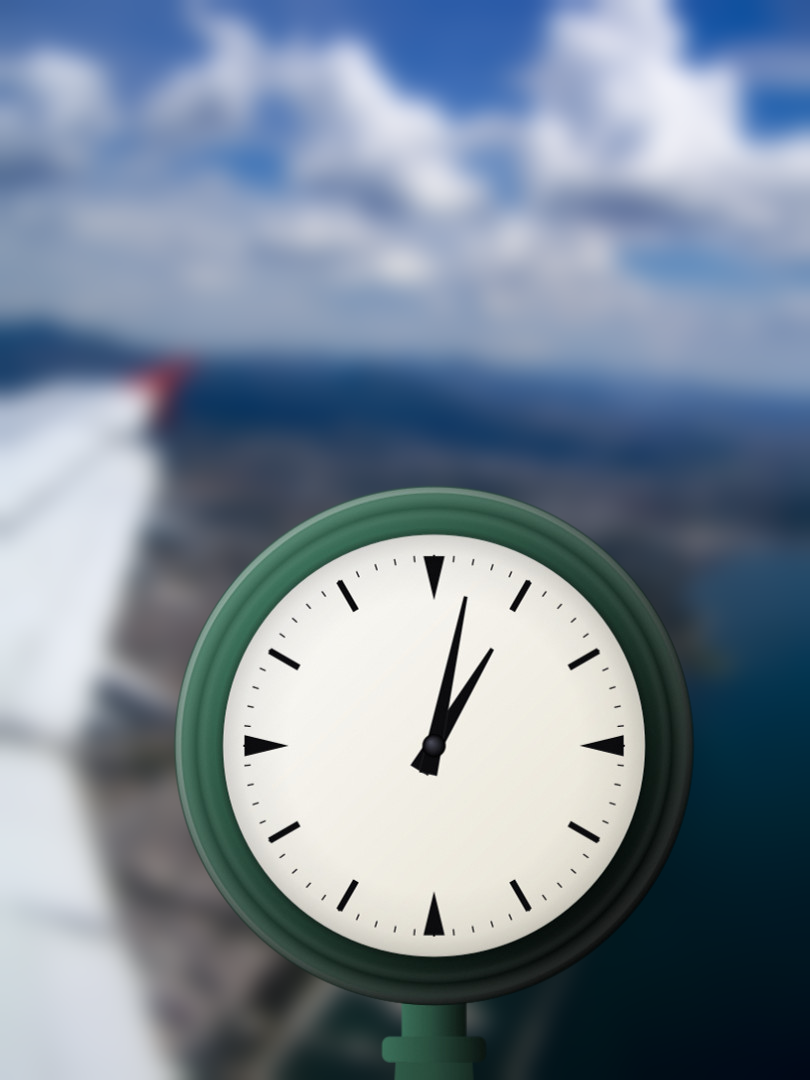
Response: 1:02
